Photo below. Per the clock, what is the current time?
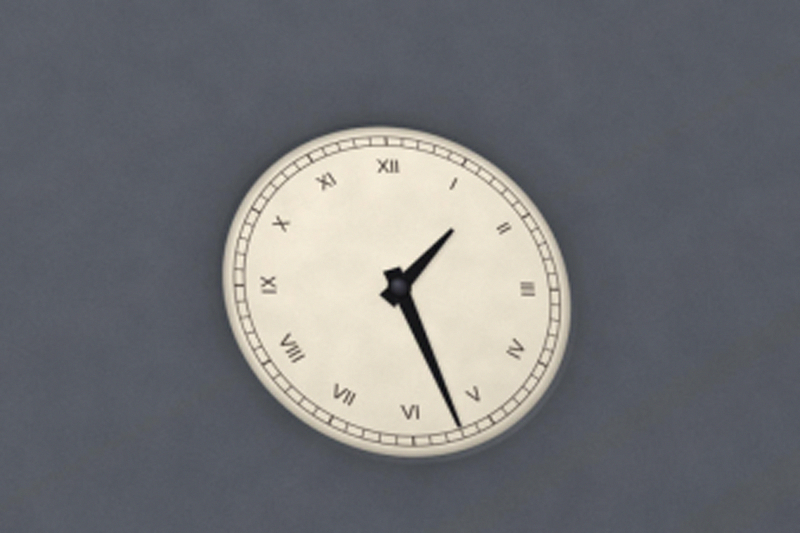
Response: 1:27
